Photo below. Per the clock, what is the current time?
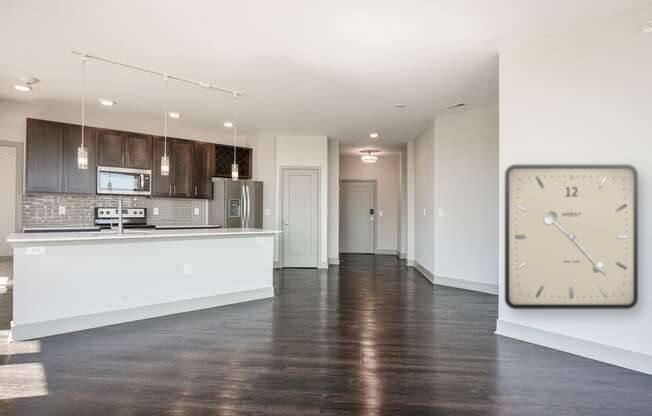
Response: 10:23
